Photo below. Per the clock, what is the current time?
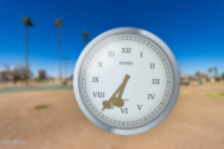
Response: 6:36
